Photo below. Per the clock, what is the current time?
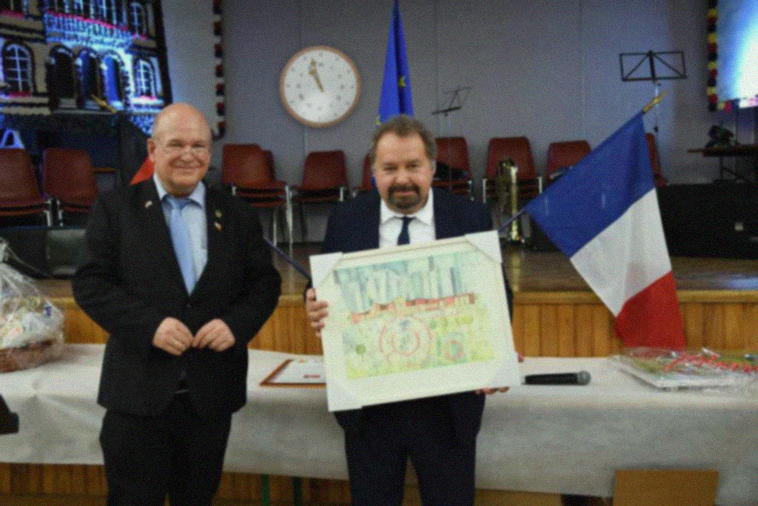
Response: 10:57
